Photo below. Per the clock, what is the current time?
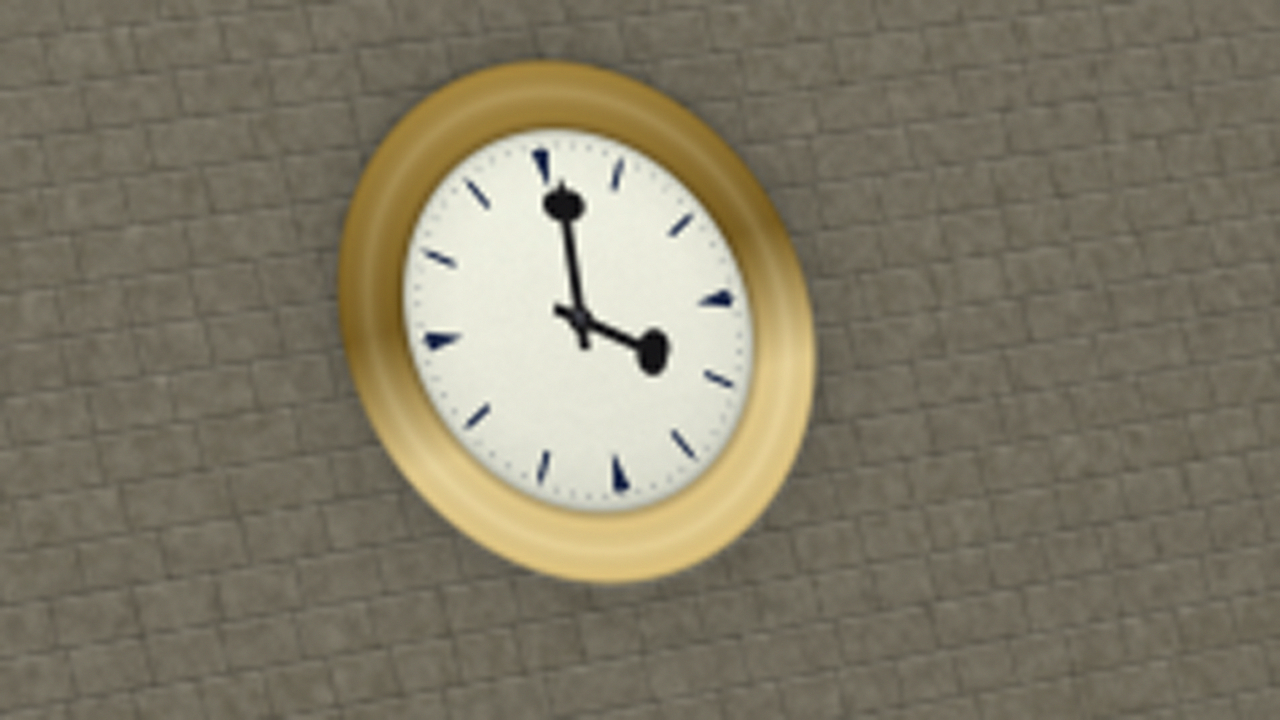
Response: 4:01
